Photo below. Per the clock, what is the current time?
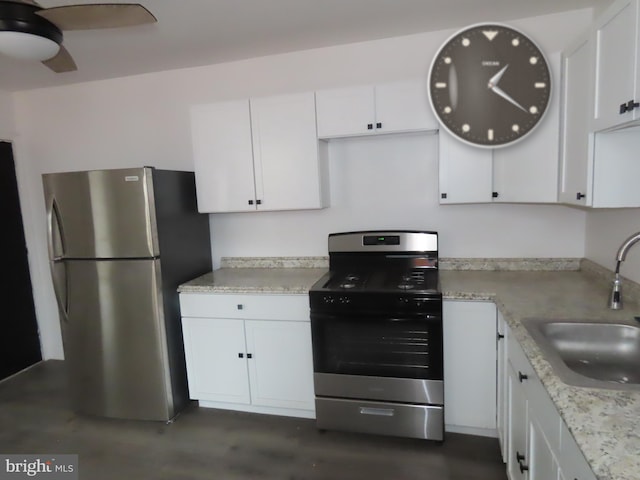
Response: 1:21
